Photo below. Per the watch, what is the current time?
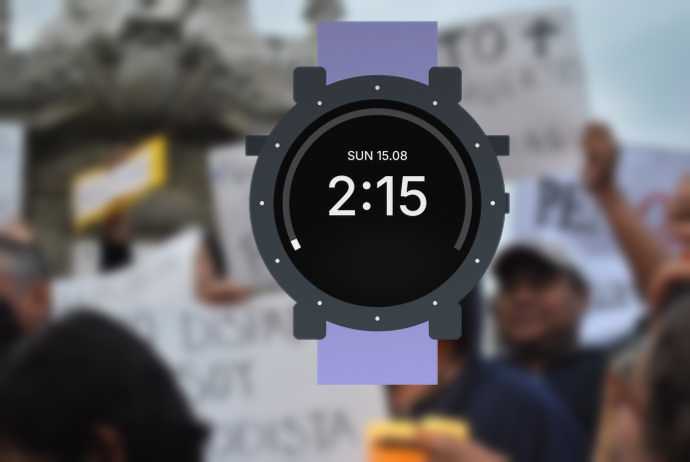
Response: 2:15
